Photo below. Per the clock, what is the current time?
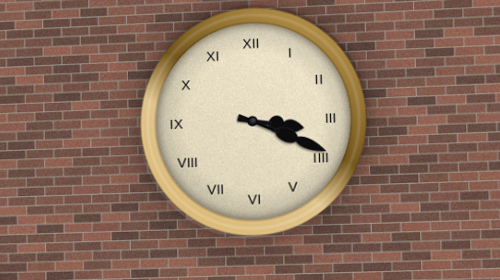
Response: 3:19
